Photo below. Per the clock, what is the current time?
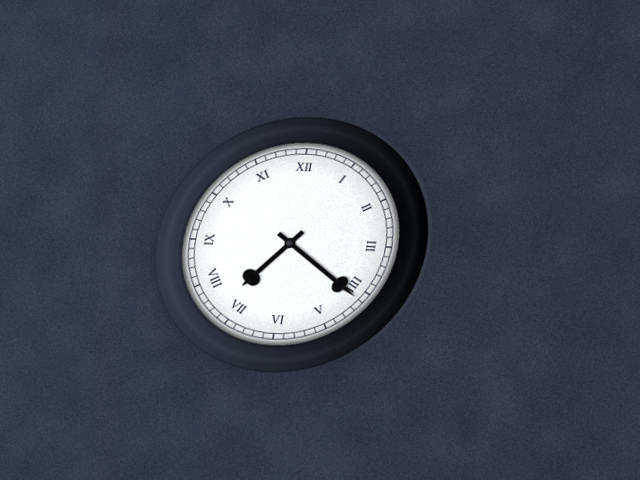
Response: 7:21
